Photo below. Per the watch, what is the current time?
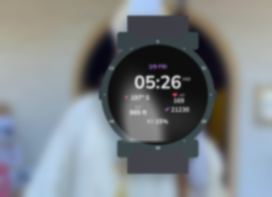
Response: 5:26
